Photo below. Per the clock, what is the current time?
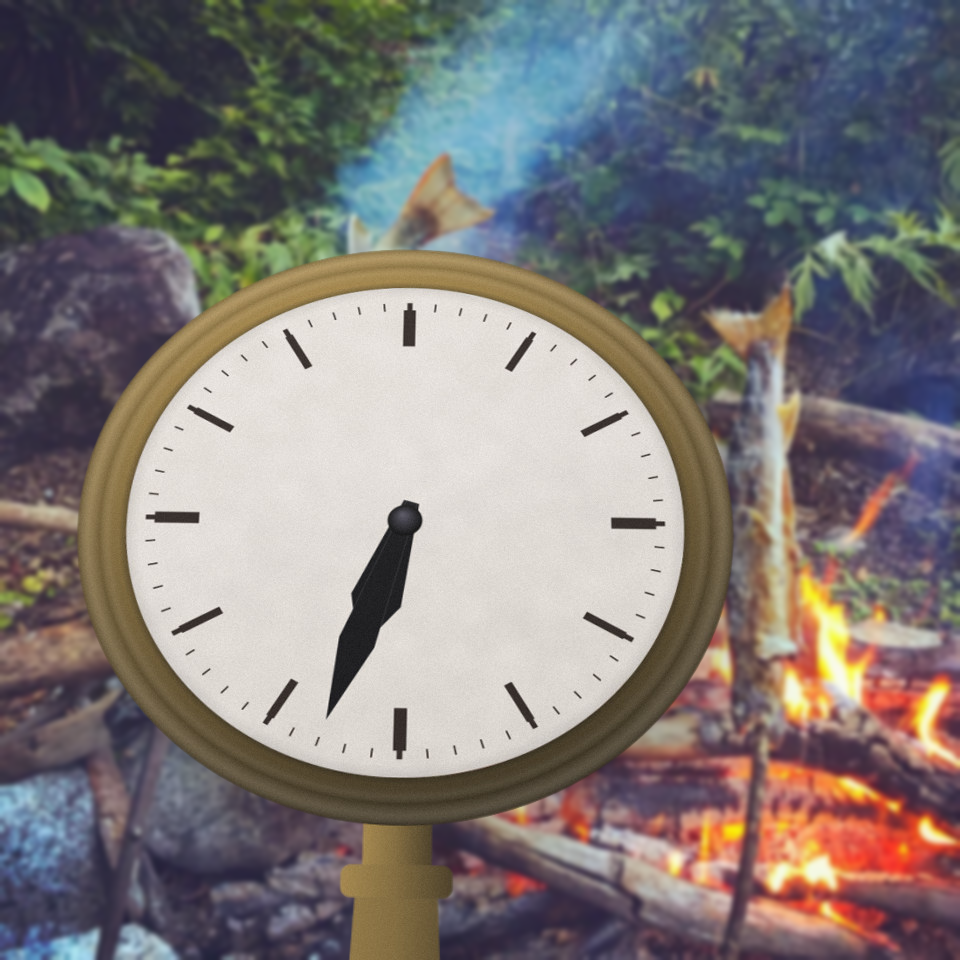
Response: 6:33
